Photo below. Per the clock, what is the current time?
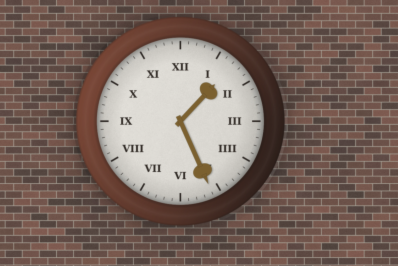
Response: 1:26
